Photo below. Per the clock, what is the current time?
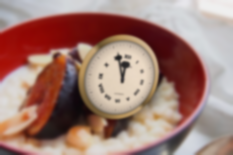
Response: 11:56
